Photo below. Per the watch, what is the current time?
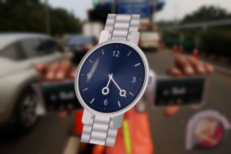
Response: 6:22
